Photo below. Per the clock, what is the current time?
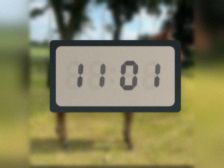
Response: 11:01
